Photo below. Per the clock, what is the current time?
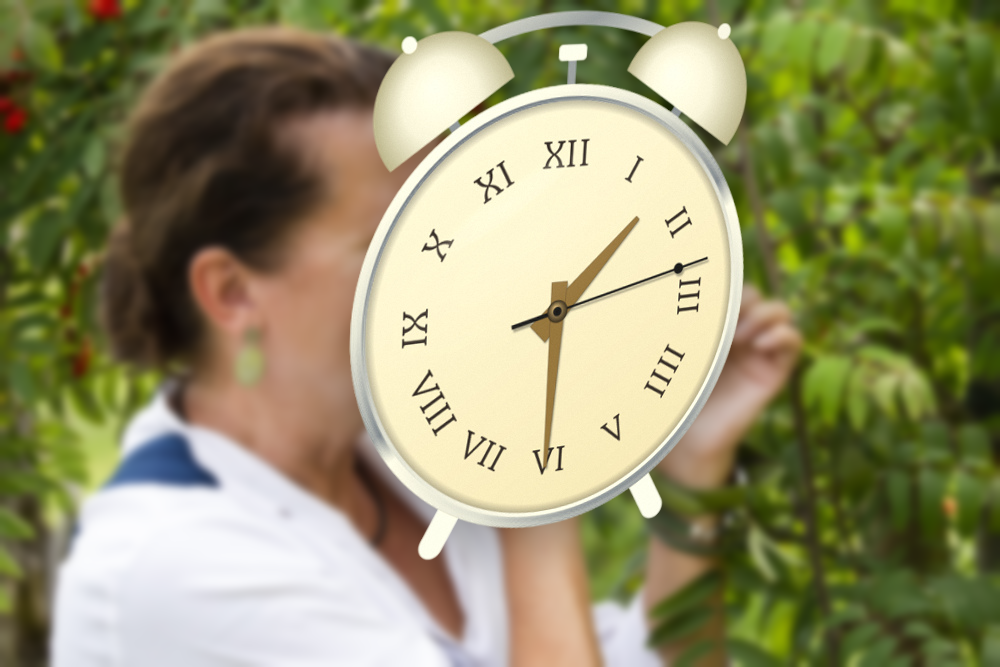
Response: 1:30:13
